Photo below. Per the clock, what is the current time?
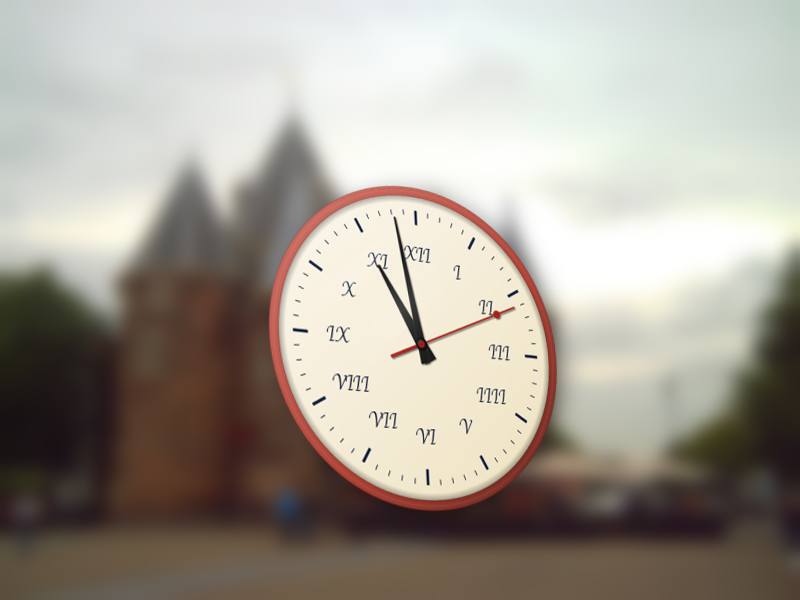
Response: 10:58:11
